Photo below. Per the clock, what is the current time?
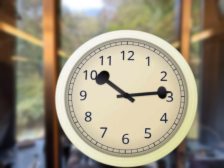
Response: 10:14
